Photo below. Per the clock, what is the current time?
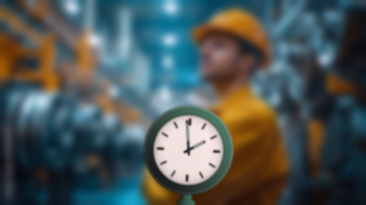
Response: 1:59
